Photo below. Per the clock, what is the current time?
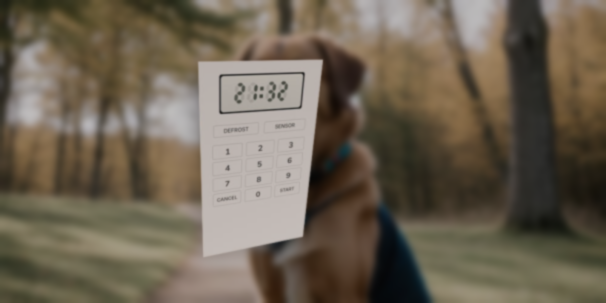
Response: 21:32
